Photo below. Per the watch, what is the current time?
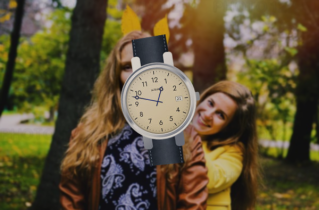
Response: 12:48
